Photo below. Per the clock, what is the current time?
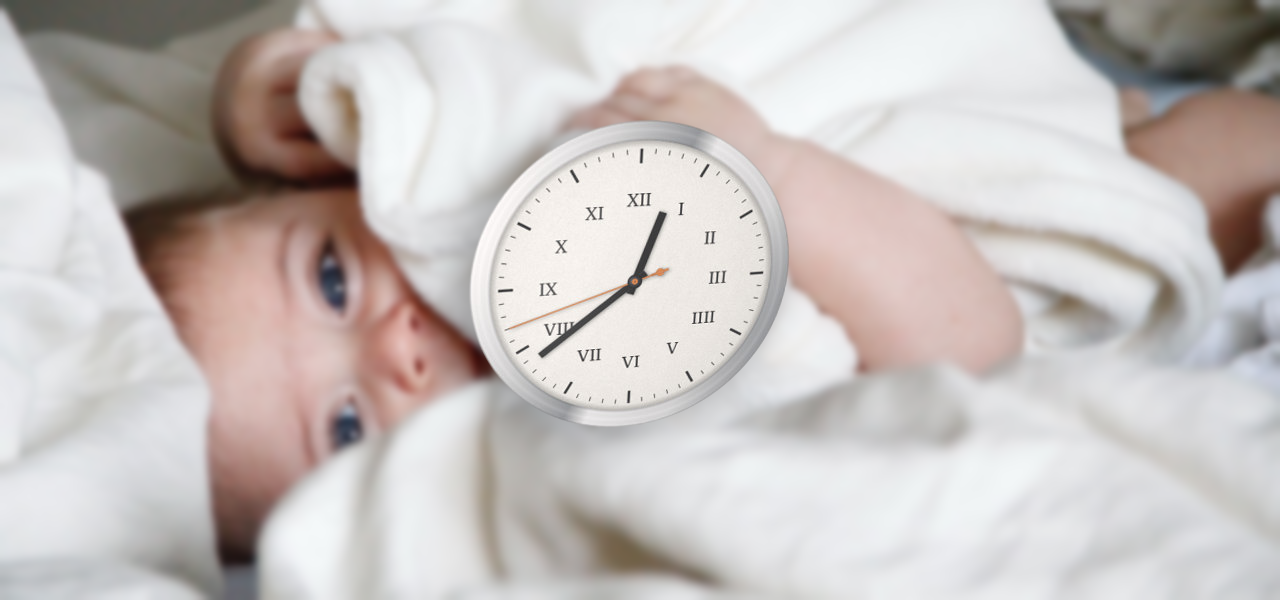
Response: 12:38:42
